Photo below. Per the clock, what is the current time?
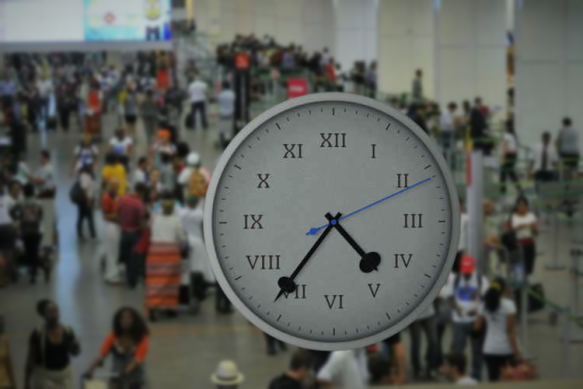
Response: 4:36:11
